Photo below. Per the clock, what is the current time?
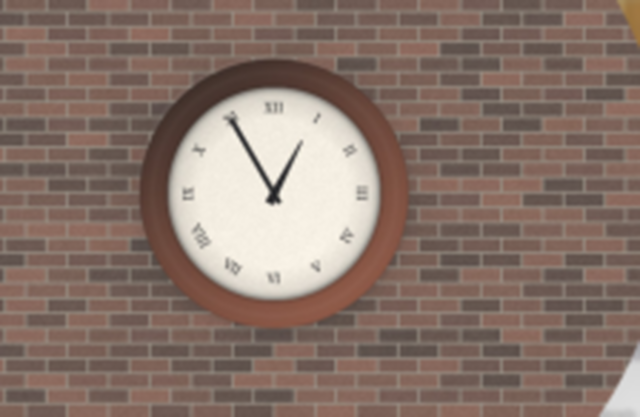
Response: 12:55
